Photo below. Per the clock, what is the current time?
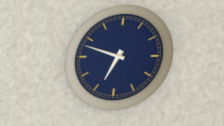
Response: 6:48
